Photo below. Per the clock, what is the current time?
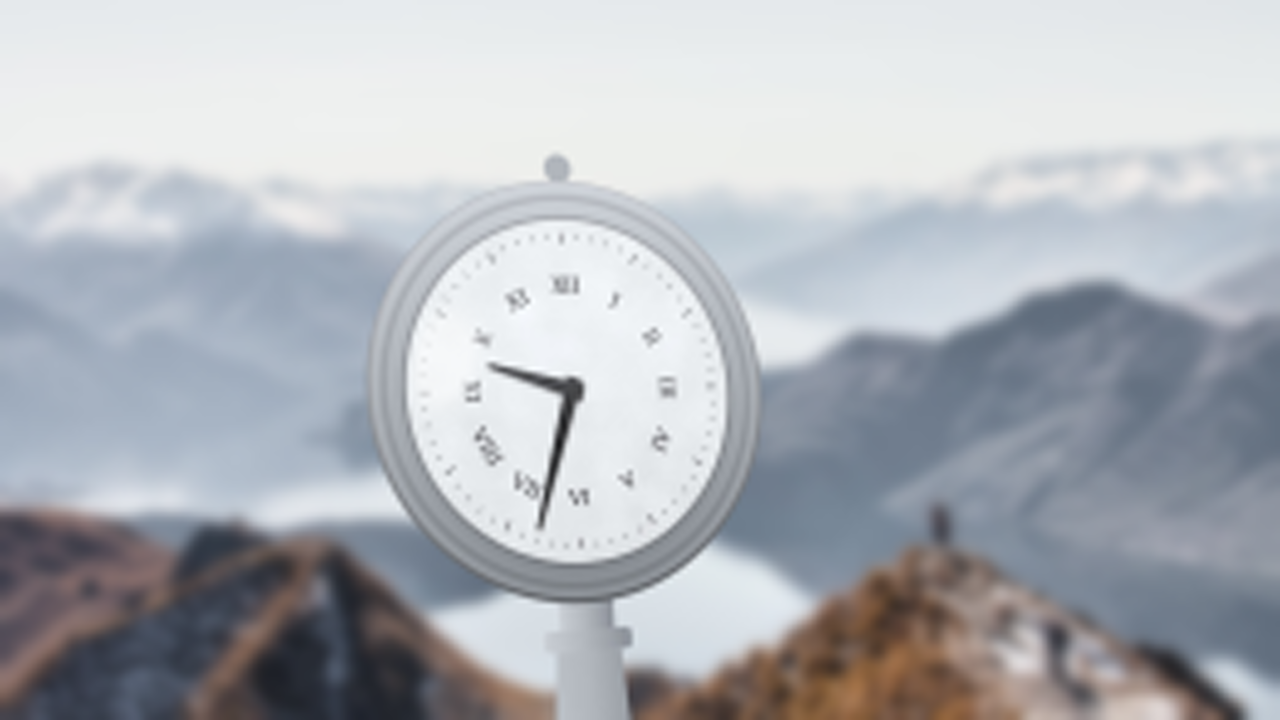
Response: 9:33
